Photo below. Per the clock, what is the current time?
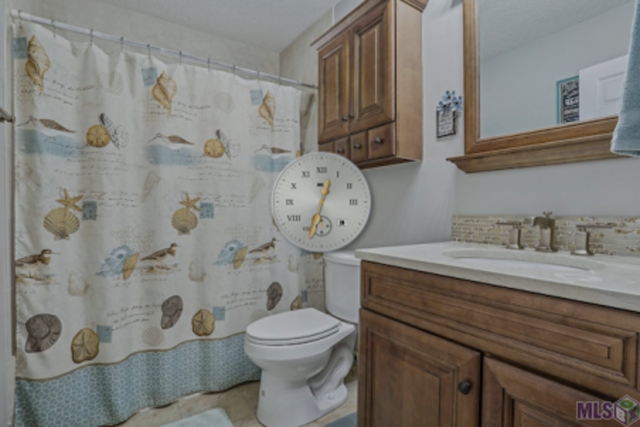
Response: 12:33
